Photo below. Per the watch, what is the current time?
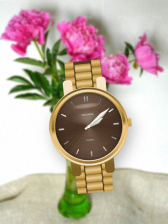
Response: 2:09
